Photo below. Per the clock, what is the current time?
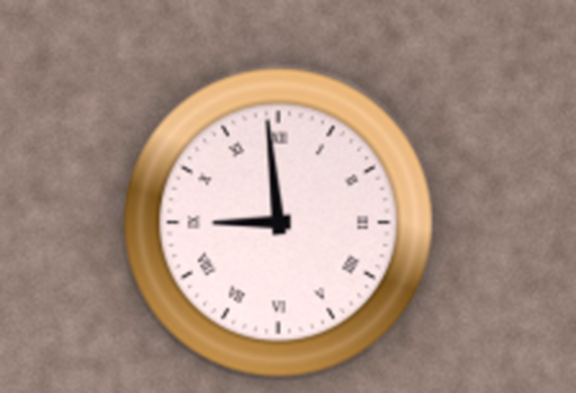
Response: 8:59
